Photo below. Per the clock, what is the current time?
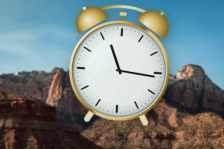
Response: 11:16
